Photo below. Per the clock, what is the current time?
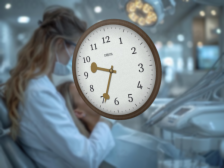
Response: 9:34
